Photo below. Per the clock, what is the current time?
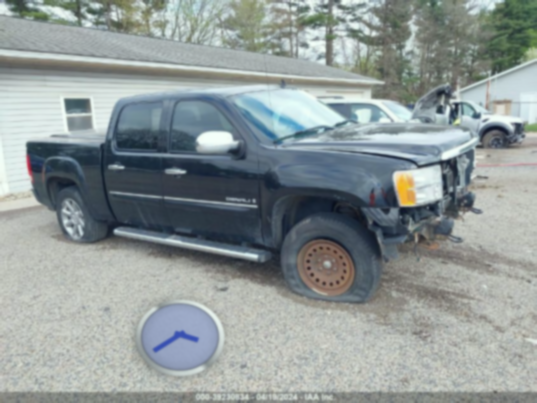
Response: 3:39
